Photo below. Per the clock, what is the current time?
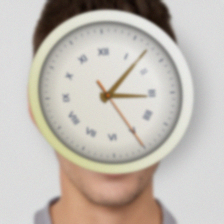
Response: 3:07:25
